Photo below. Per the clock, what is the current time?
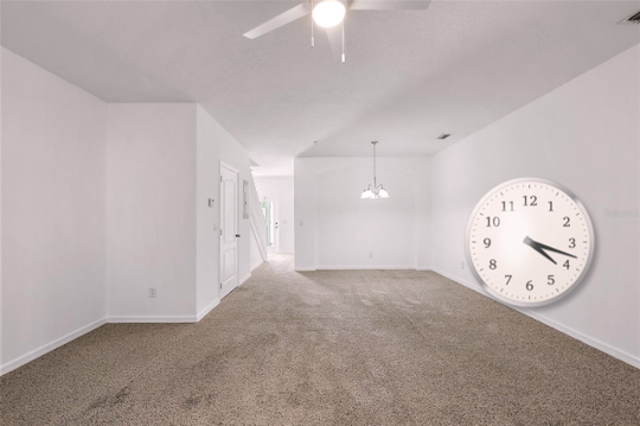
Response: 4:18
